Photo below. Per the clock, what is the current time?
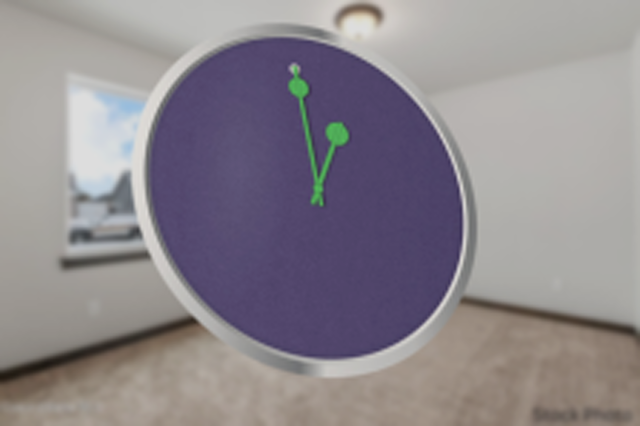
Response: 1:00
